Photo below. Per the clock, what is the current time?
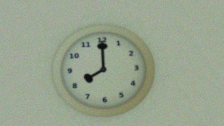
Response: 8:00
